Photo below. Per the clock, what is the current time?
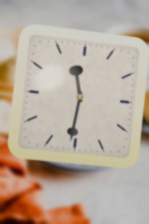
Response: 11:31
